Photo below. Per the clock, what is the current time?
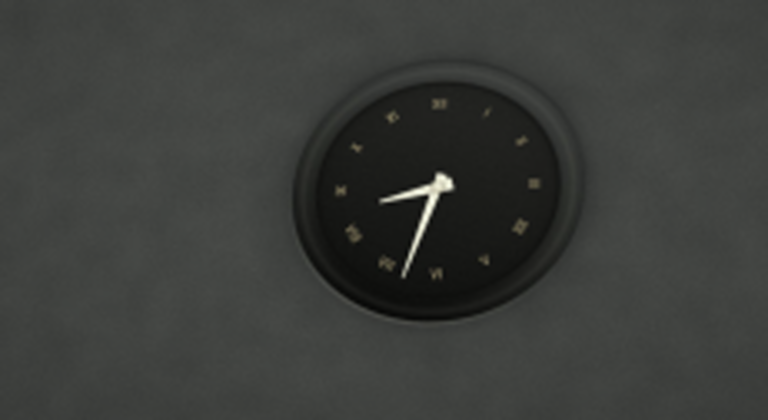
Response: 8:33
